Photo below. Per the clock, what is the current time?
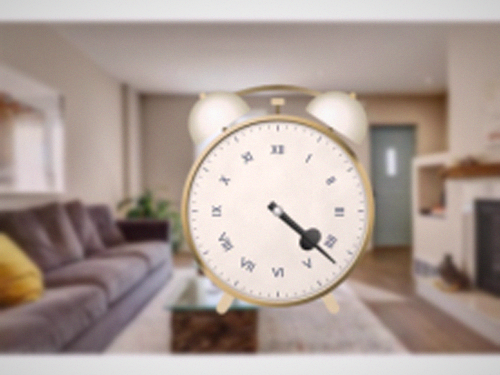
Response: 4:22
